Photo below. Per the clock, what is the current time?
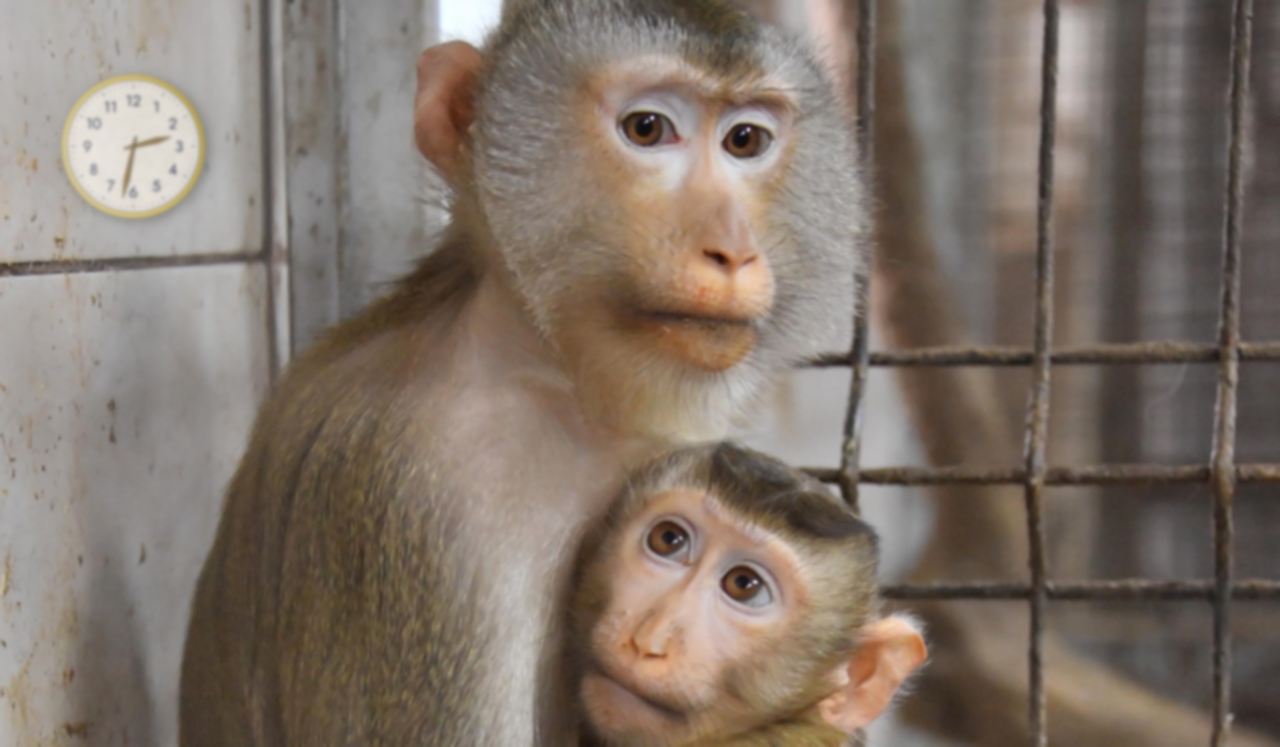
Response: 2:32
